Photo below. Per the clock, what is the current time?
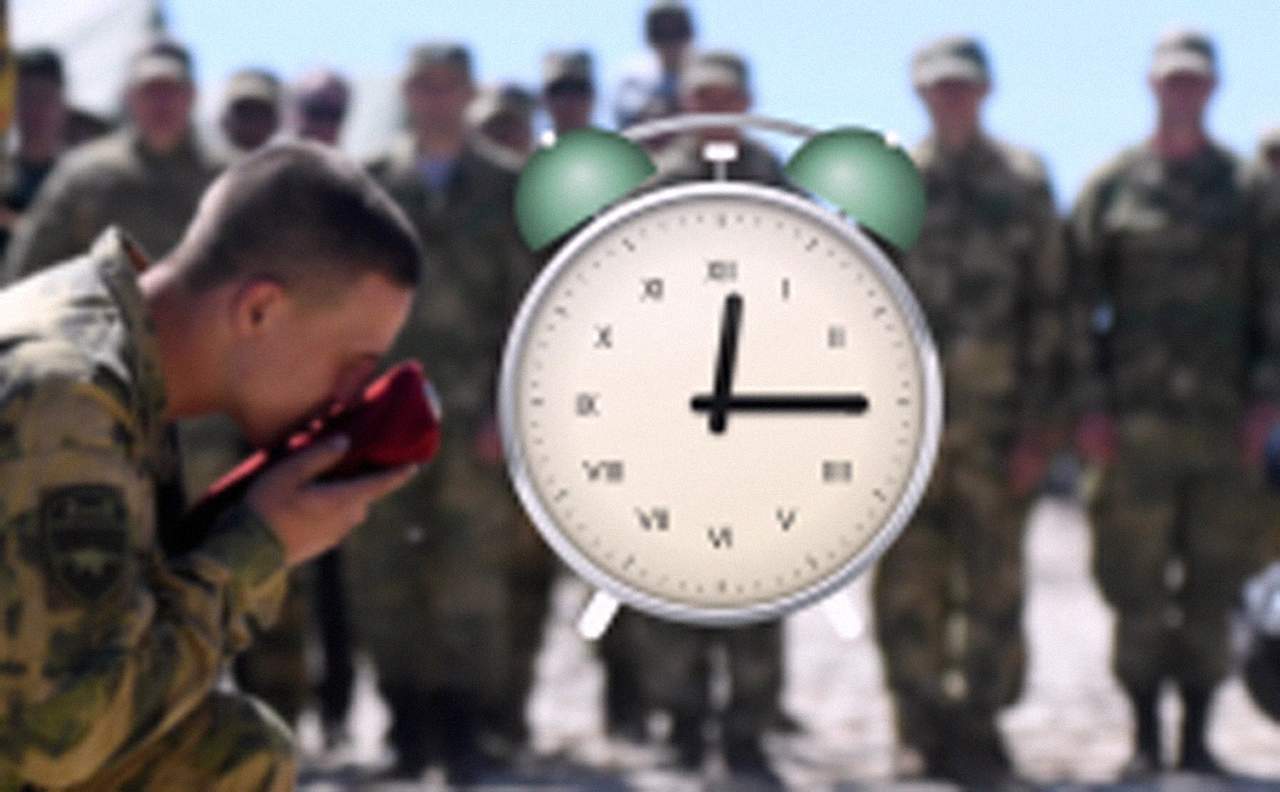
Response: 12:15
